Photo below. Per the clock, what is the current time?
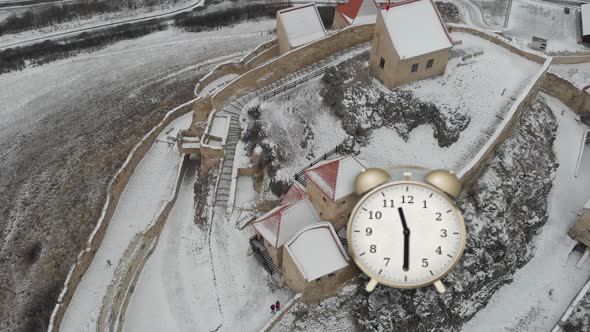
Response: 11:30
